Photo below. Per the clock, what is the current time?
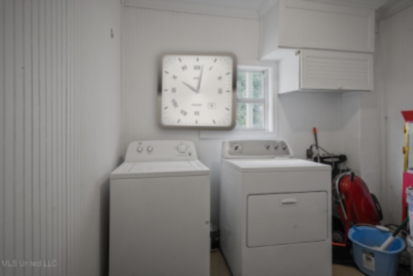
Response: 10:02
